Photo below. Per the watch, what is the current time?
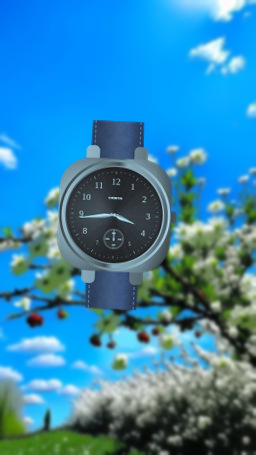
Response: 3:44
